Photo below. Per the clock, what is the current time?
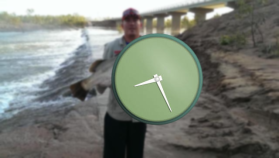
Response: 8:26
